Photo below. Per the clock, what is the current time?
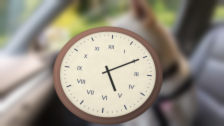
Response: 5:10
